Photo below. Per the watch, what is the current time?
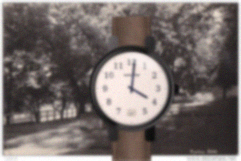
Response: 4:01
